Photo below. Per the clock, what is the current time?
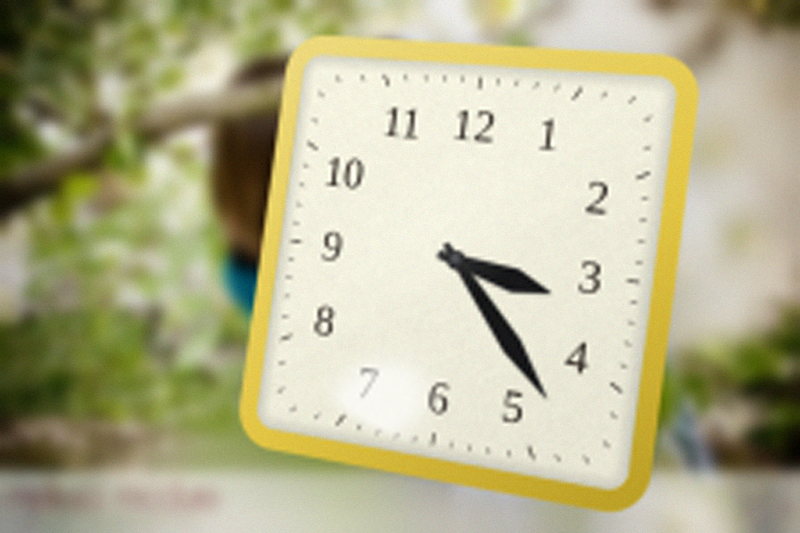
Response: 3:23
